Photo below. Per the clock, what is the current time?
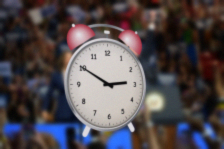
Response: 2:50
